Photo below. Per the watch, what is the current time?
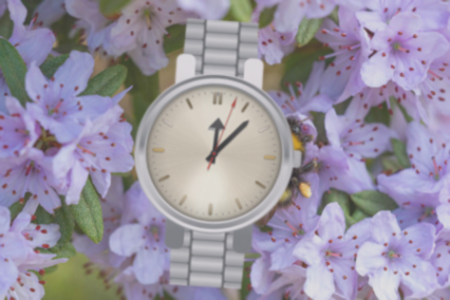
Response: 12:07:03
